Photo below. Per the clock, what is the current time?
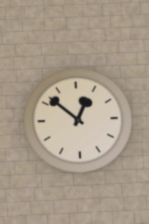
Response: 12:52
